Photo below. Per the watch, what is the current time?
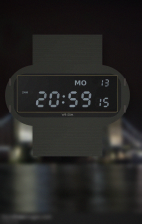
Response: 20:59:15
